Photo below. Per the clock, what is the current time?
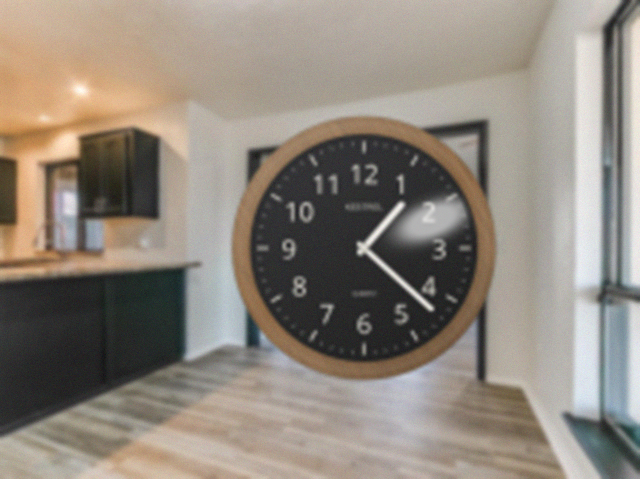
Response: 1:22
